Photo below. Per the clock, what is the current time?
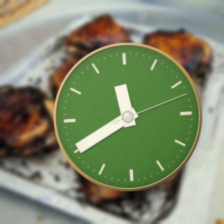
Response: 11:40:12
